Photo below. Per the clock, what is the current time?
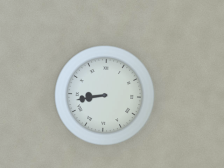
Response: 8:43
